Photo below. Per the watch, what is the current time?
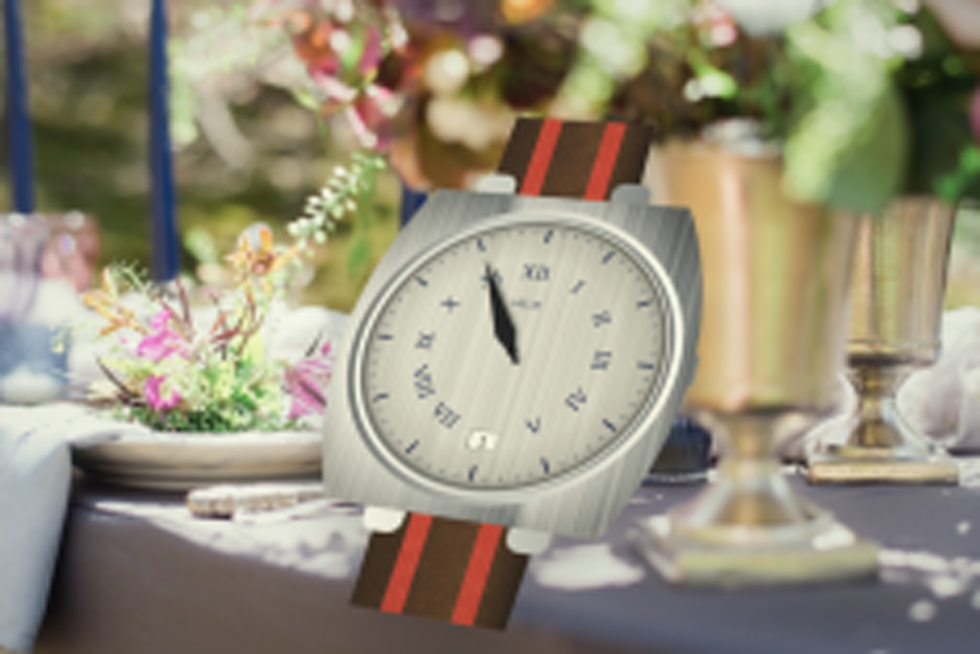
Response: 10:55
